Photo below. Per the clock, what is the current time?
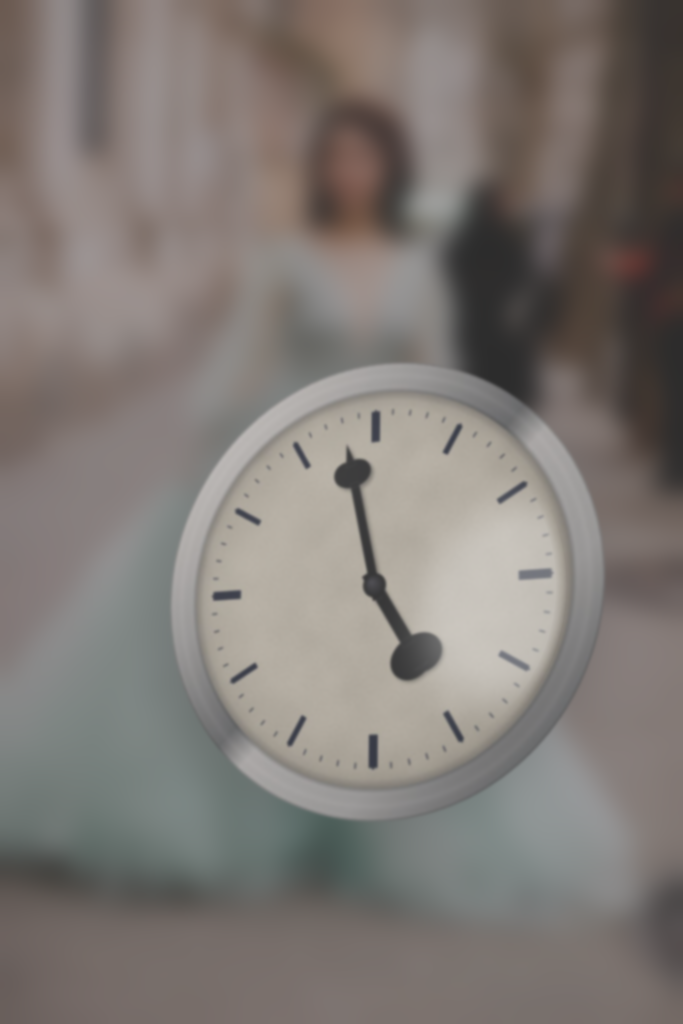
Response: 4:58
